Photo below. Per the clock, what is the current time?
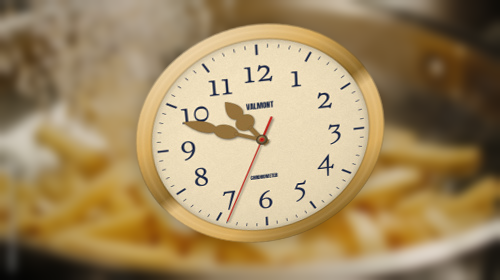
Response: 10:48:34
